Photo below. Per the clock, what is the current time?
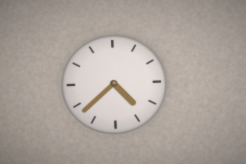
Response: 4:38
